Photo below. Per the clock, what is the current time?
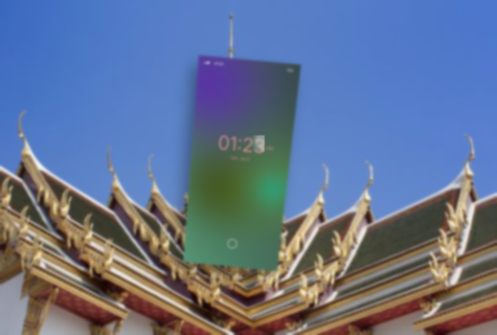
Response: 1:23
